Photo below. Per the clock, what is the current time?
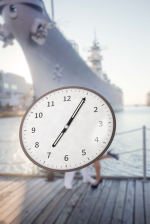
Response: 7:05
